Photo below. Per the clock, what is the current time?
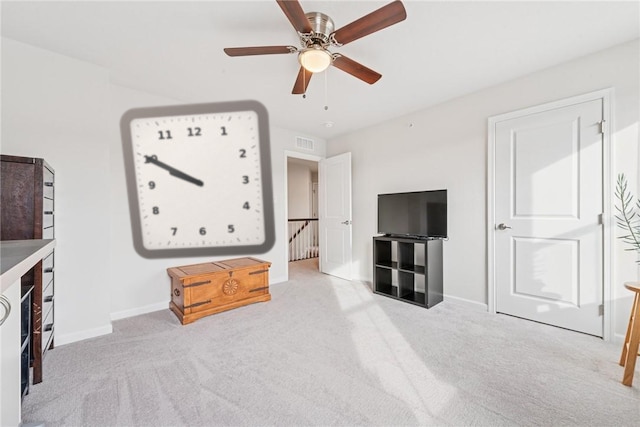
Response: 9:50
